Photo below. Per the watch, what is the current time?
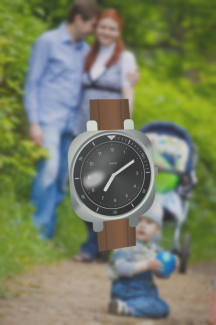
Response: 7:10
